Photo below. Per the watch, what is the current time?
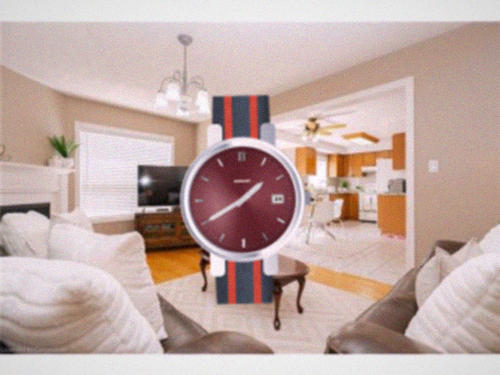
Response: 1:40
